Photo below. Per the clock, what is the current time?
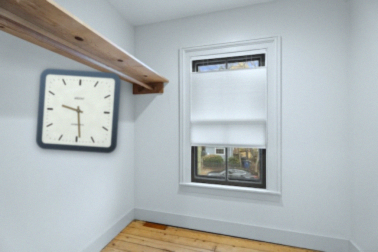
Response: 9:29
